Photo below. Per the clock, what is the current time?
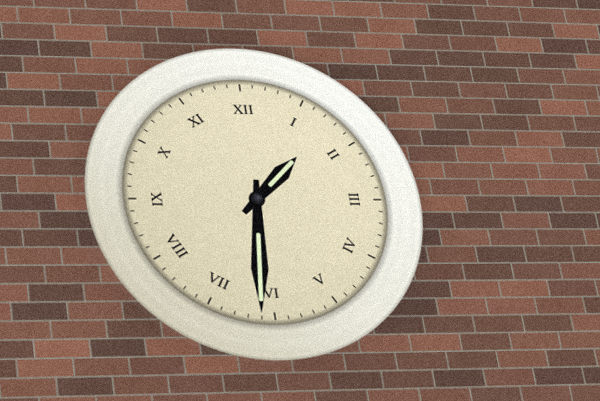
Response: 1:31
